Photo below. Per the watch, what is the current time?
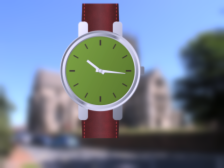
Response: 10:16
